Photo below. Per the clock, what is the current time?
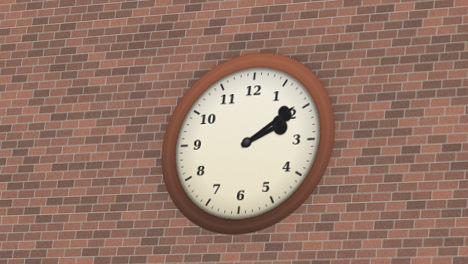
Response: 2:09
